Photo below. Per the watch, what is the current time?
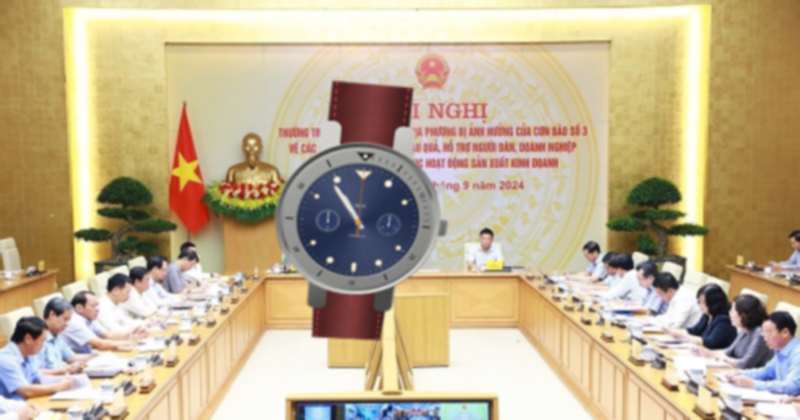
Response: 10:54
